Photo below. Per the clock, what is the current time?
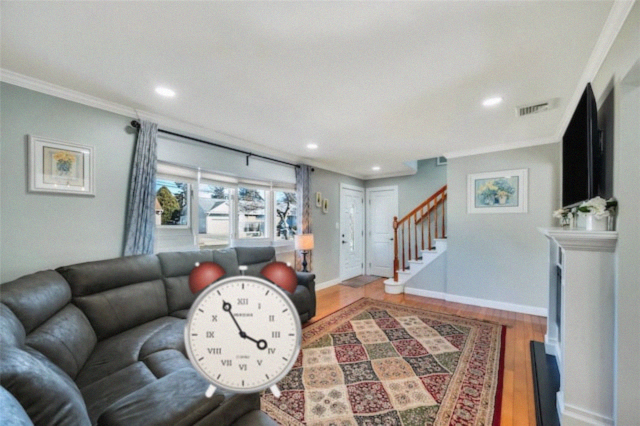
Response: 3:55
